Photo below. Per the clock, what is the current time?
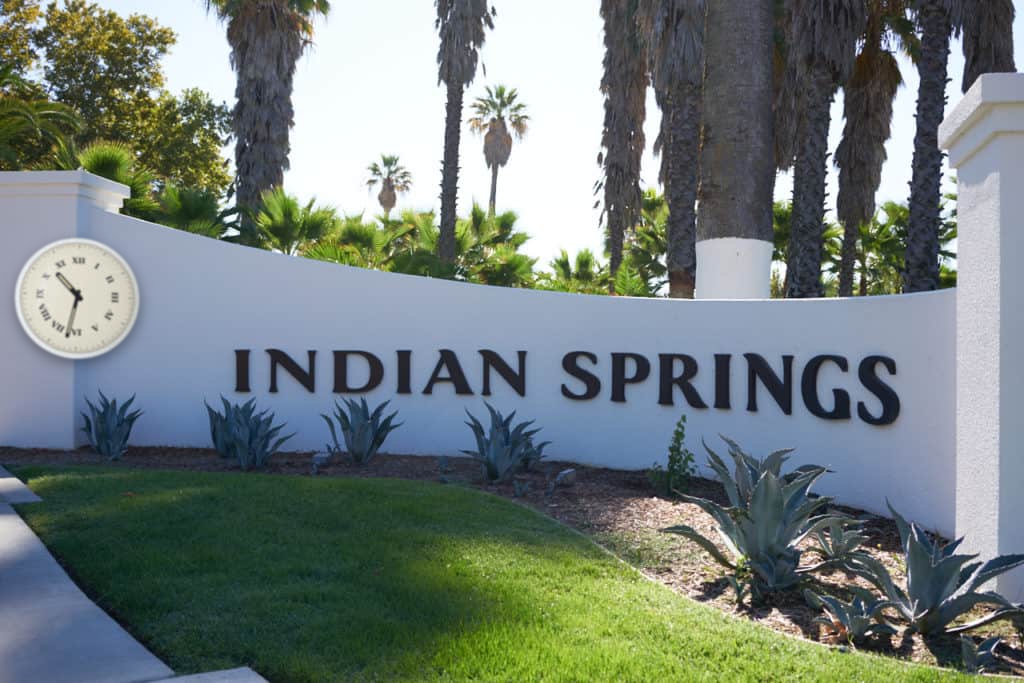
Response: 10:32
